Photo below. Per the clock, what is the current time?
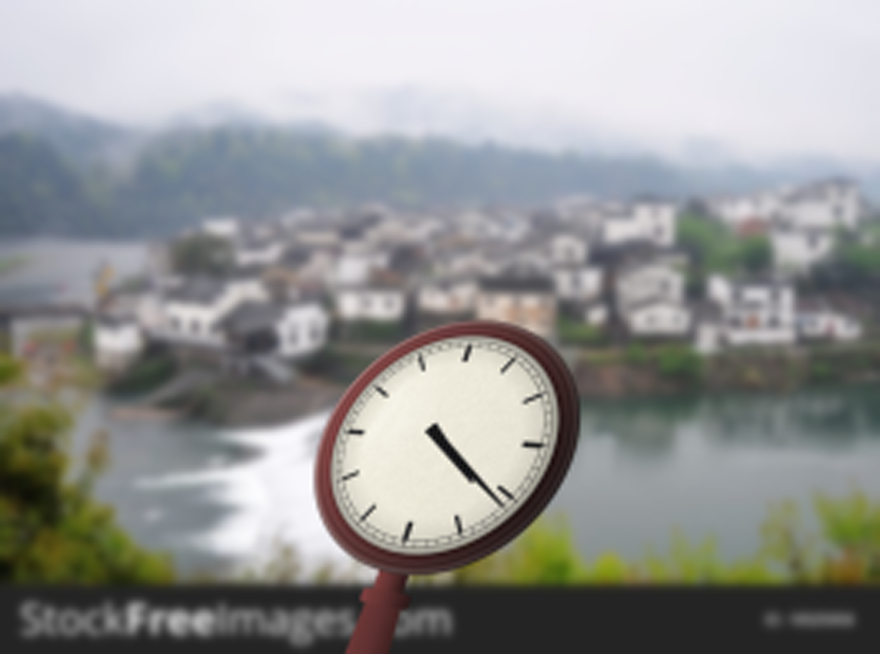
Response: 4:21
